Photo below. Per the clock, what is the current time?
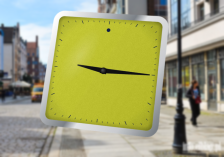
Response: 9:15
